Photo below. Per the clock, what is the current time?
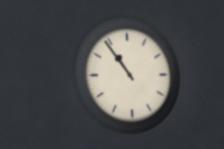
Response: 10:54
